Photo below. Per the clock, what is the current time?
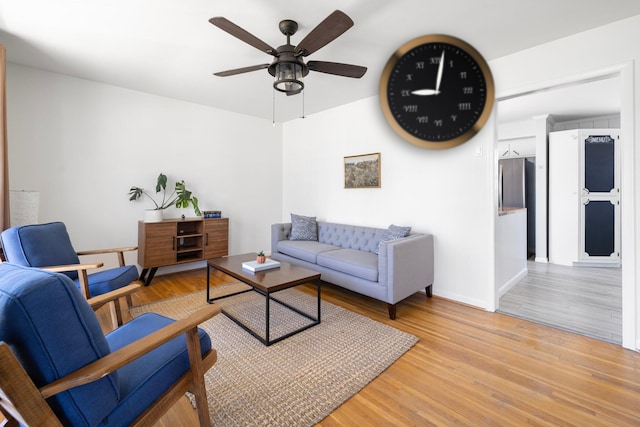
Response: 9:02
